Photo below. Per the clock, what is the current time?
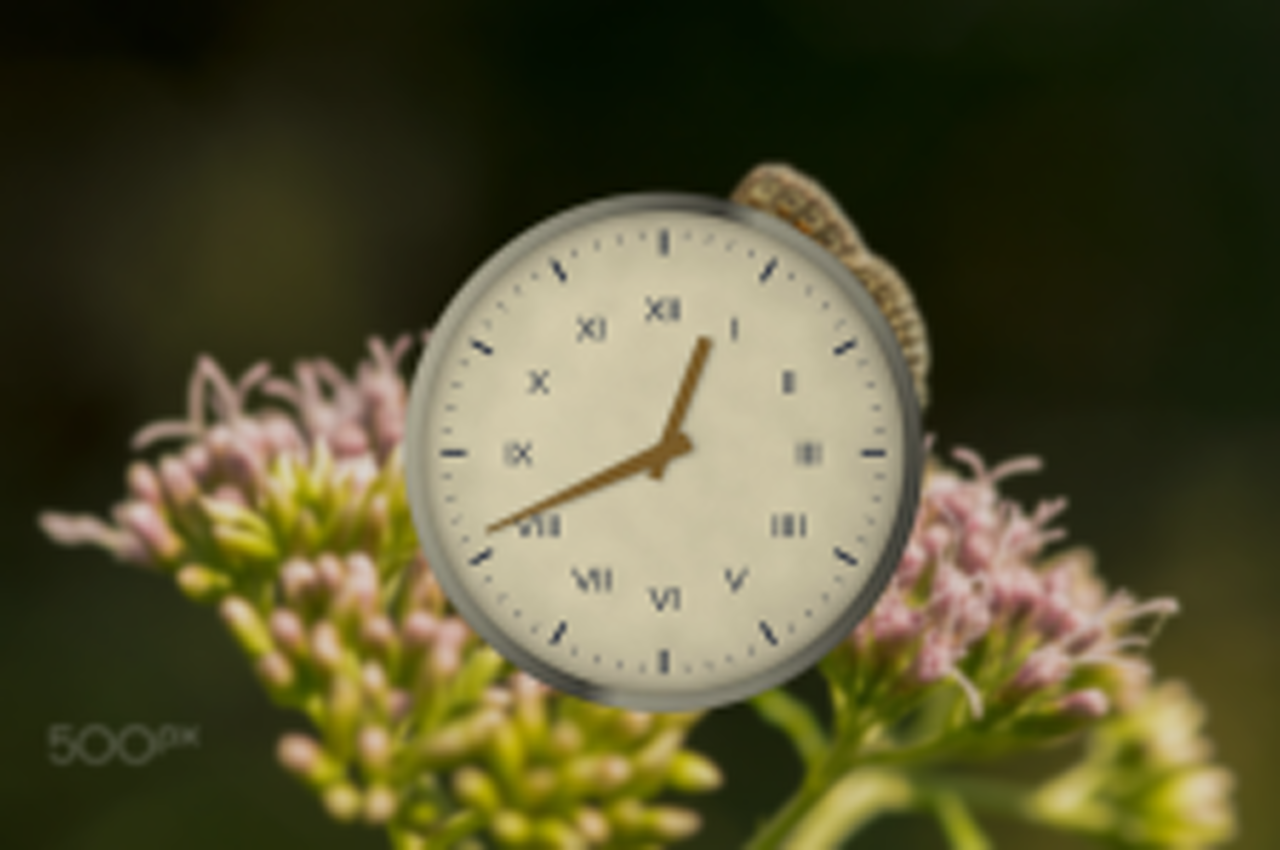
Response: 12:41
